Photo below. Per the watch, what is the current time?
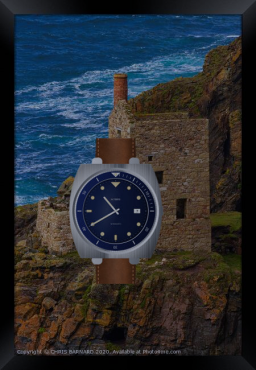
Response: 10:40
